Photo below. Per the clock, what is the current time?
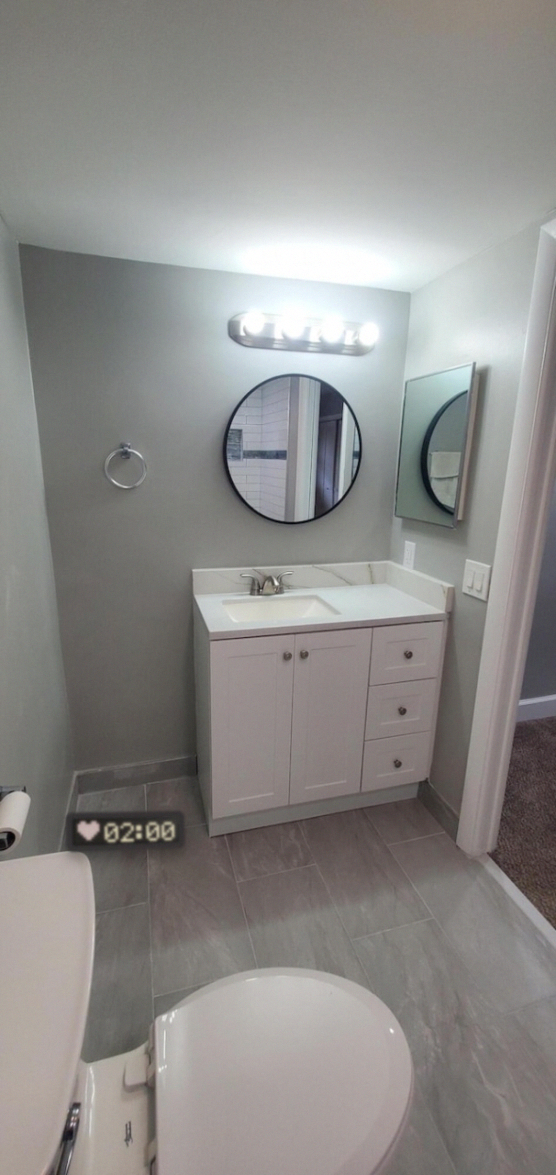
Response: 2:00
